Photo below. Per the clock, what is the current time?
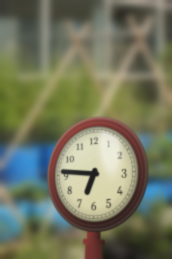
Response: 6:46
